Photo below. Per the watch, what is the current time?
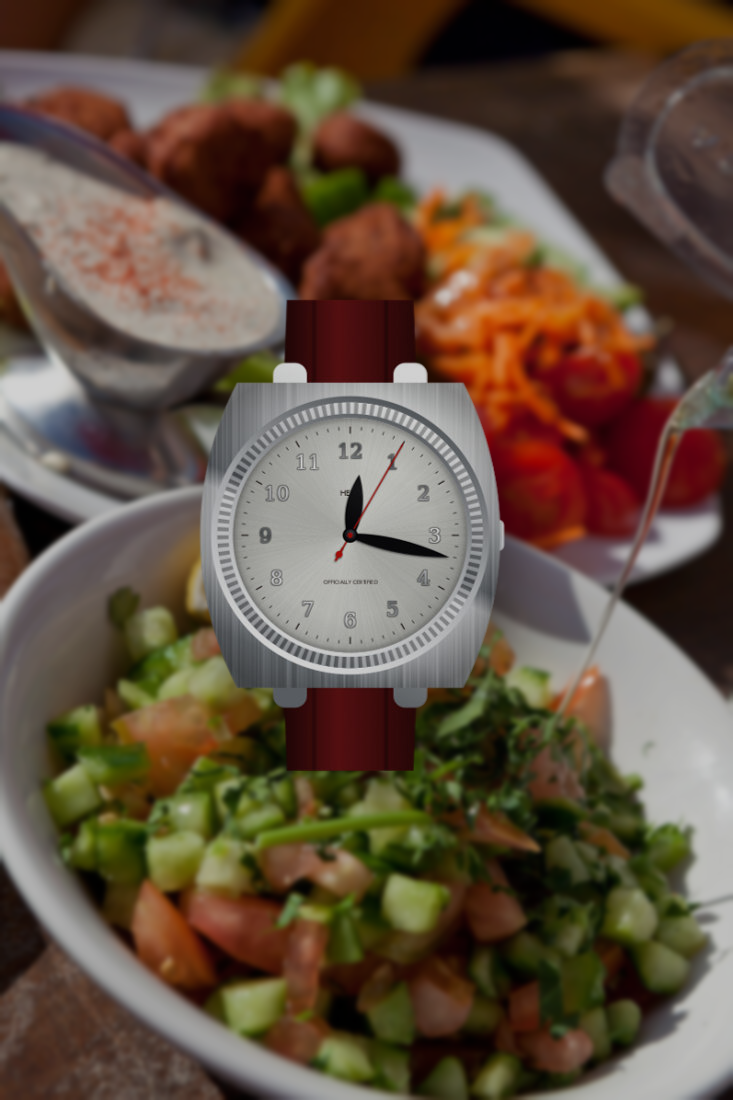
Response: 12:17:05
